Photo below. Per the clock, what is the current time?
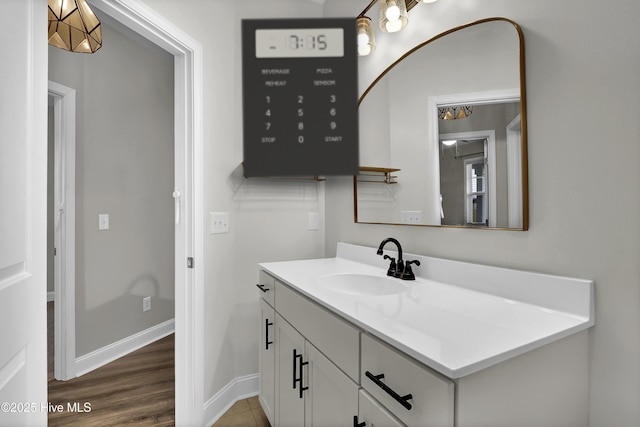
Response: 7:15
